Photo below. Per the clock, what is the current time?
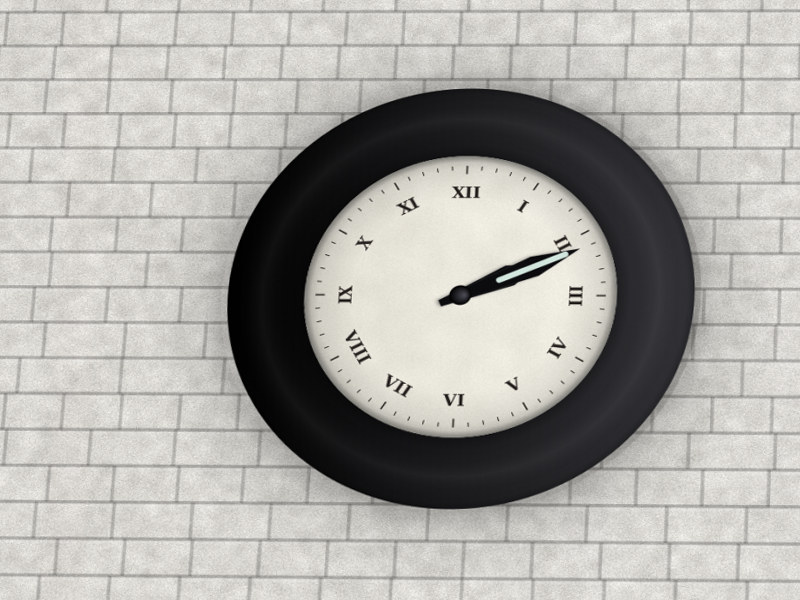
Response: 2:11
